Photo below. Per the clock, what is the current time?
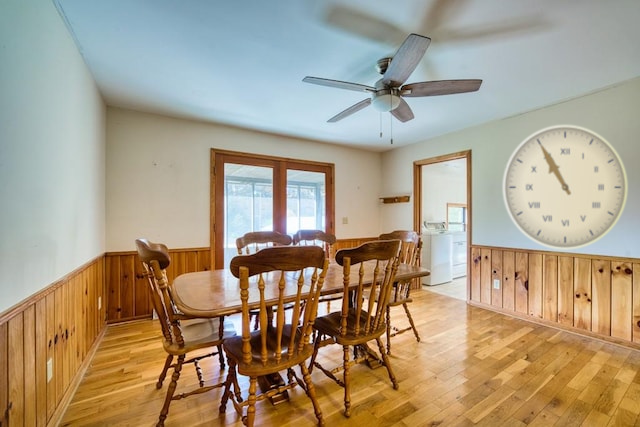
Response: 10:55
